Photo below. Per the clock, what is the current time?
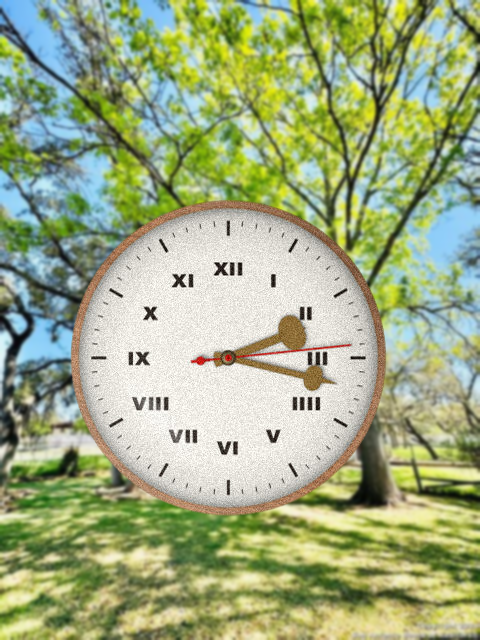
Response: 2:17:14
